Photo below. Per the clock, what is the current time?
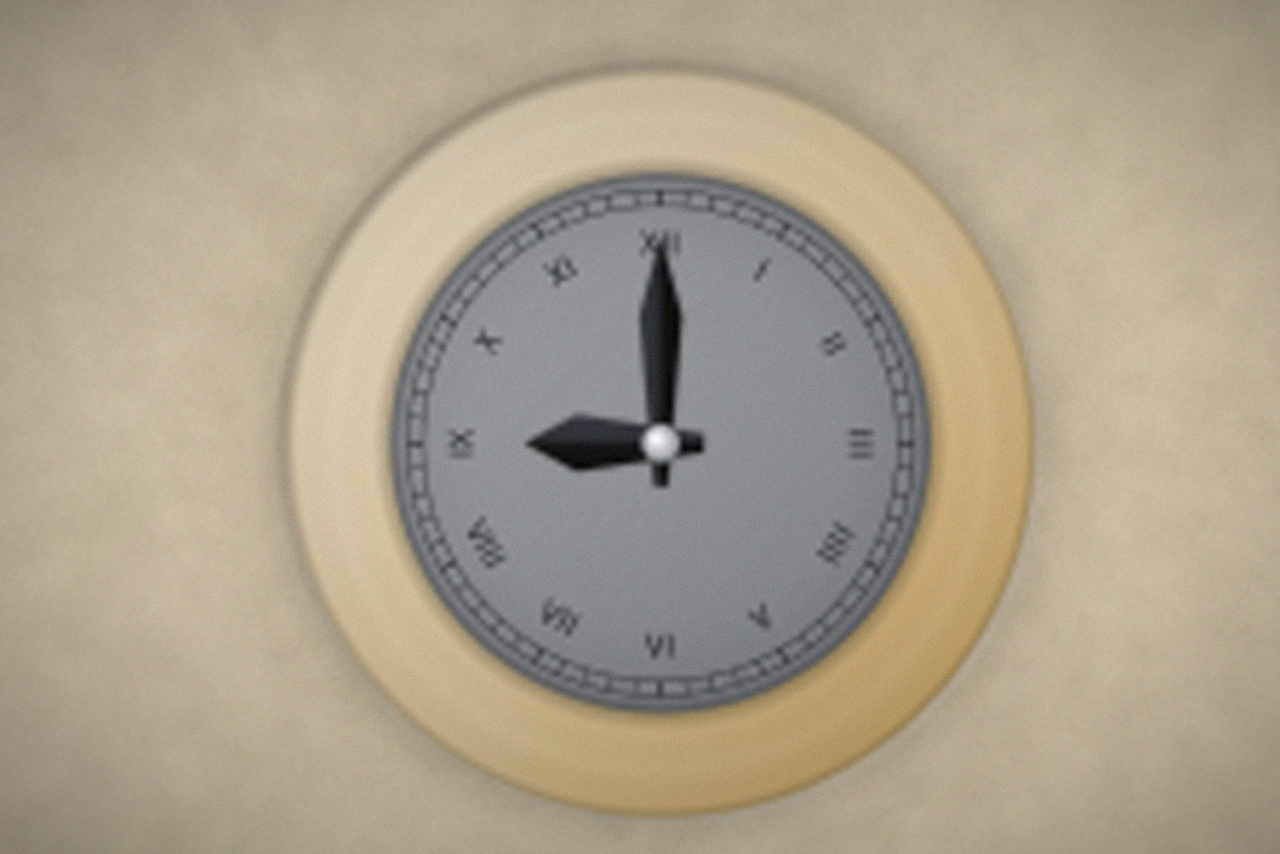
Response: 9:00
